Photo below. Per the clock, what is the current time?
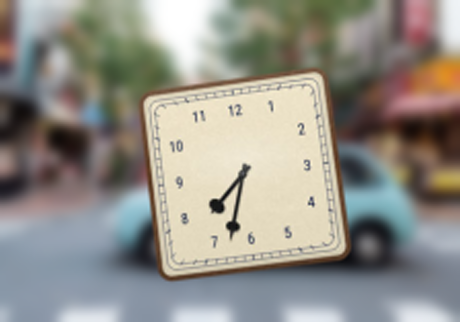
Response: 7:33
